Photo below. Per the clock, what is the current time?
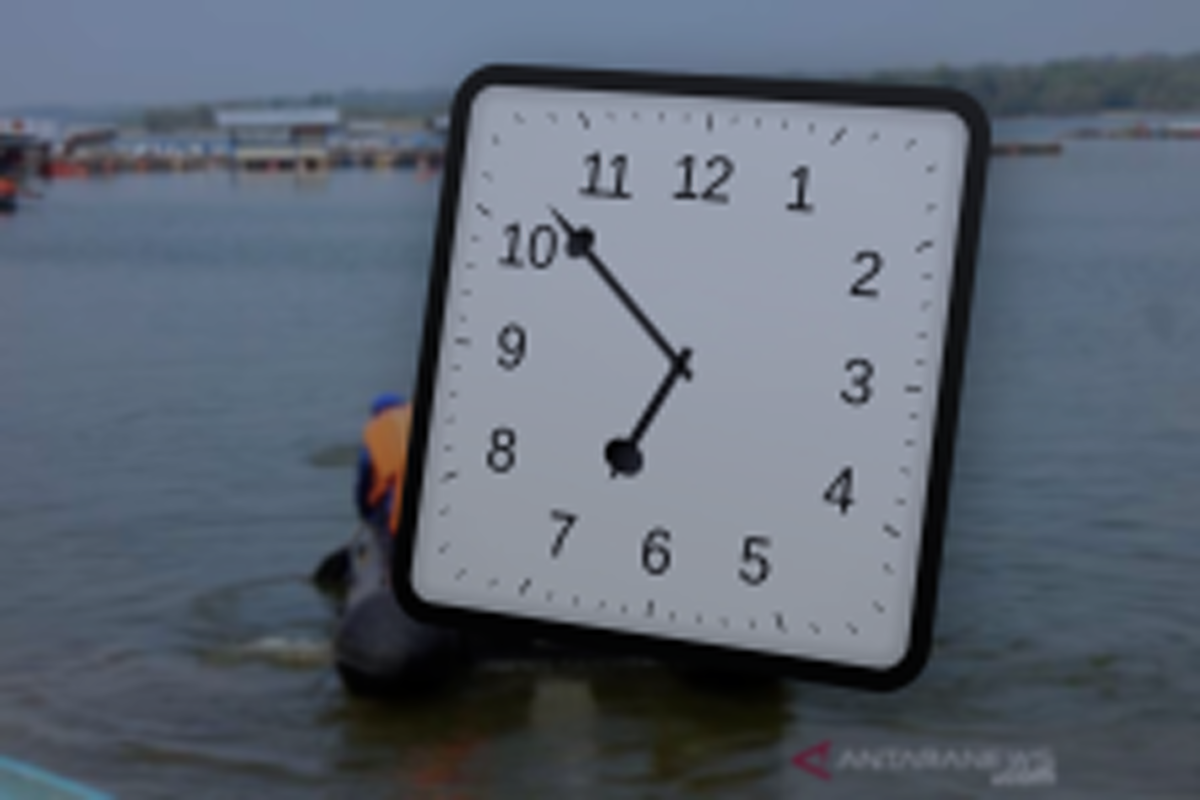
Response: 6:52
